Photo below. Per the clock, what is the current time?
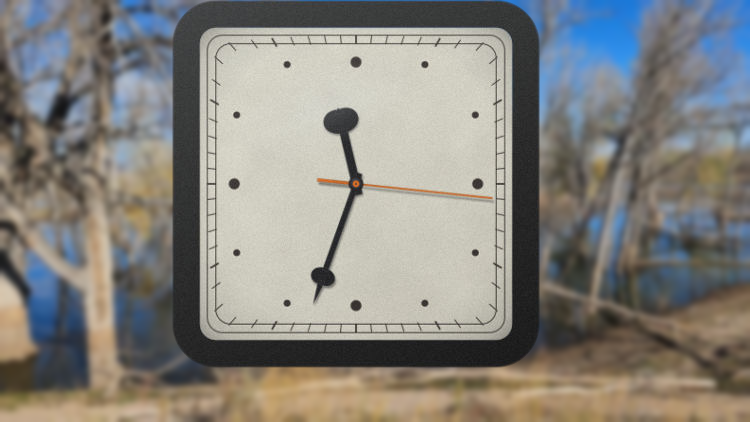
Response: 11:33:16
